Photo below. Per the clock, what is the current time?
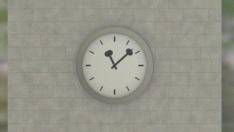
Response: 11:08
